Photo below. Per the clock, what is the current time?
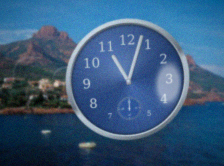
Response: 11:03
